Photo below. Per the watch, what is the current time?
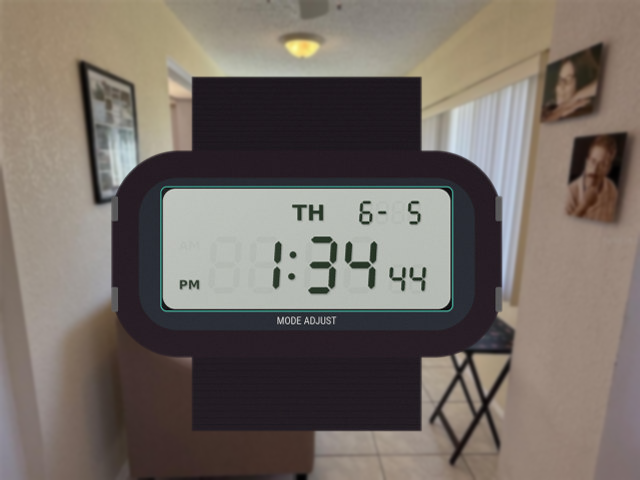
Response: 1:34:44
